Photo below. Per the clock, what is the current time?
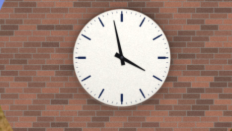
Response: 3:58
